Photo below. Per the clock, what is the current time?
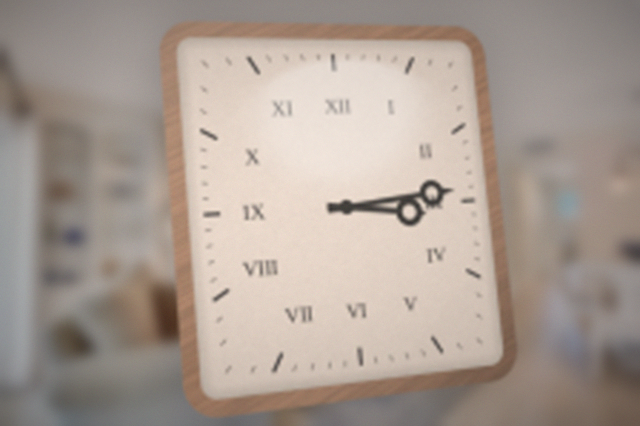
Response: 3:14
